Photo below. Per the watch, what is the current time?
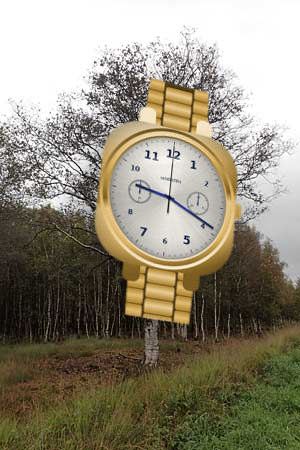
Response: 9:19
